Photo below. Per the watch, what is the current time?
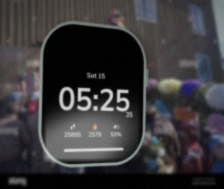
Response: 5:25
